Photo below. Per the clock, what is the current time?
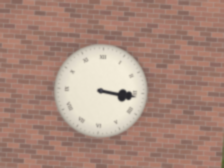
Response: 3:16
